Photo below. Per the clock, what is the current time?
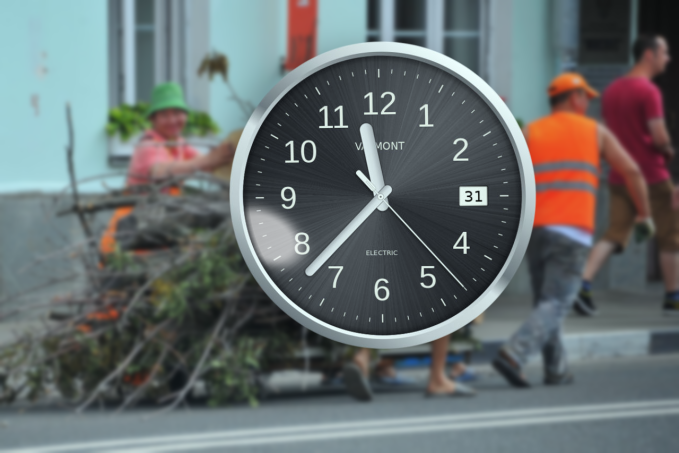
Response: 11:37:23
